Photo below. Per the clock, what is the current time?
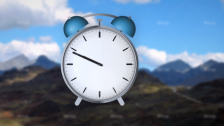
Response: 9:49
